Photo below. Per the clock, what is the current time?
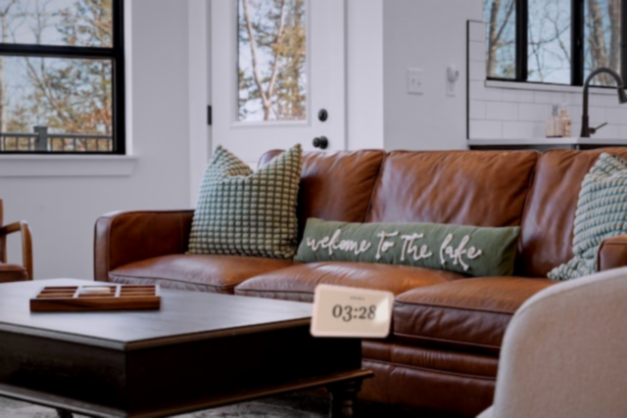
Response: 3:28
